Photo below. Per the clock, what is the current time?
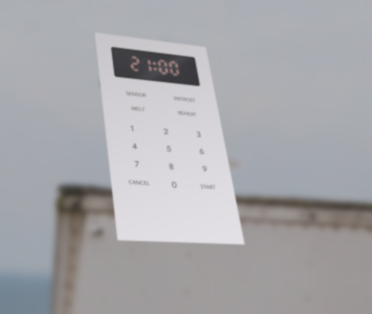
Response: 21:00
